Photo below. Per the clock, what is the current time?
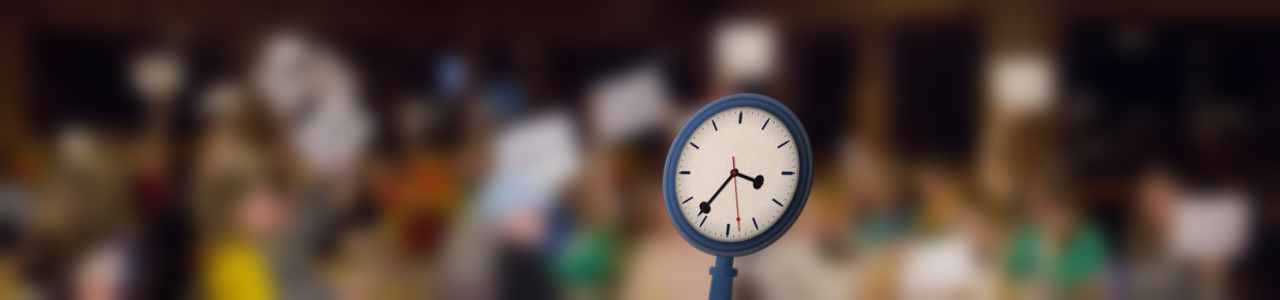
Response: 3:36:28
